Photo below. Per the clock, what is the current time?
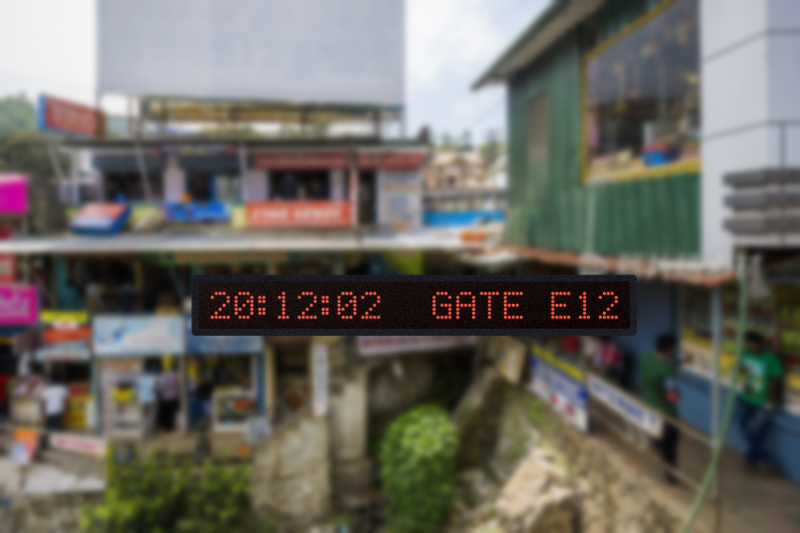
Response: 20:12:02
